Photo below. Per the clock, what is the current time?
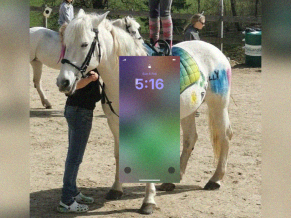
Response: 5:16
